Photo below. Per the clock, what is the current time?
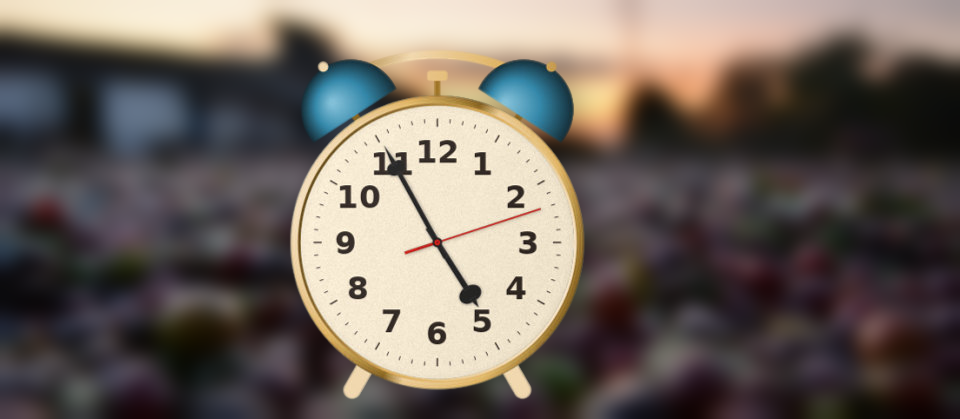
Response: 4:55:12
